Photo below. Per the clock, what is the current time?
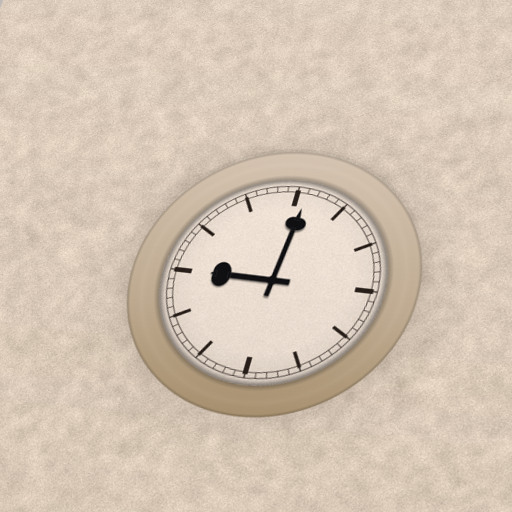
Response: 9:01
